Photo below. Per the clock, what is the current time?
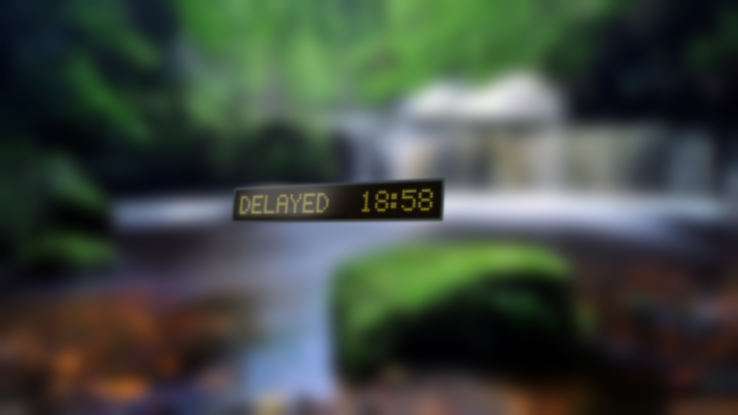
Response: 18:58
